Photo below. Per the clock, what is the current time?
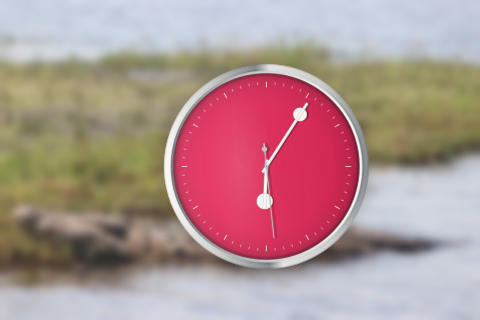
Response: 6:05:29
